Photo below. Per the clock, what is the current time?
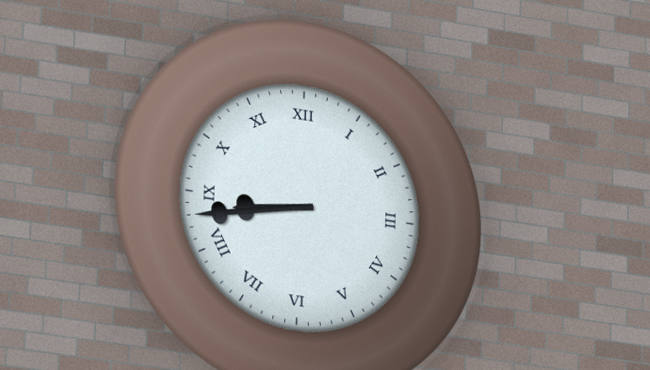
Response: 8:43
